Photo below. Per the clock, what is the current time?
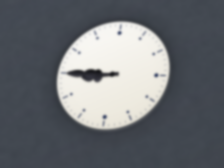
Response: 8:45
